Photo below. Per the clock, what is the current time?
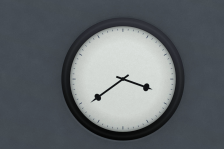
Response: 3:39
